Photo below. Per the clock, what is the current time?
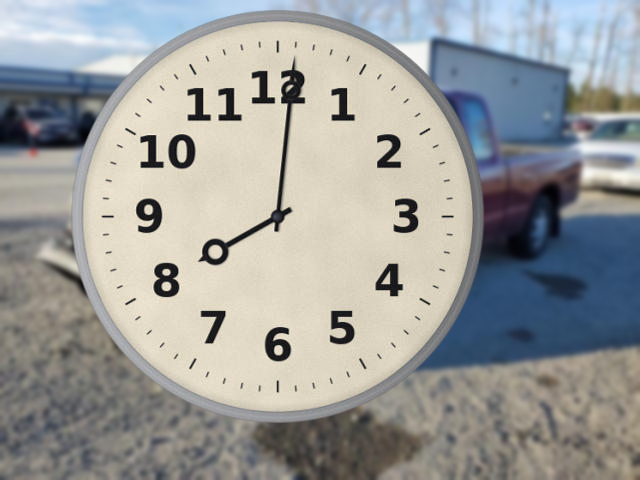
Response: 8:01
